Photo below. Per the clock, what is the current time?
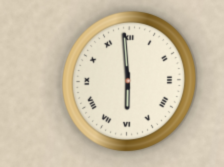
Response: 5:59
